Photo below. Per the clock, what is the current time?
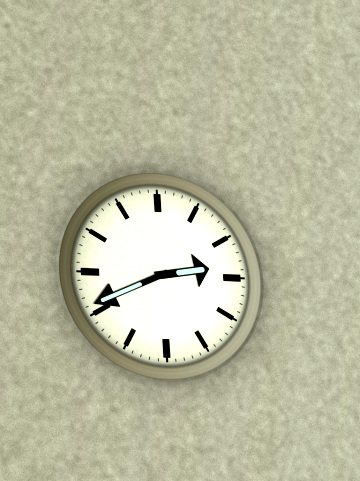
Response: 2:41
